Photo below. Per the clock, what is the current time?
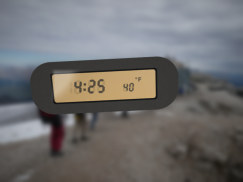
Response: 4:25
